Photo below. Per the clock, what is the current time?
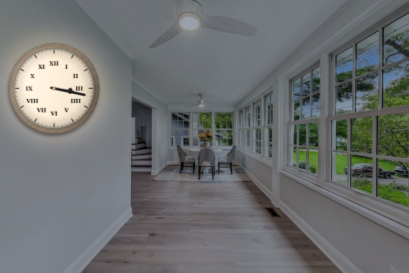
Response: 3:17
